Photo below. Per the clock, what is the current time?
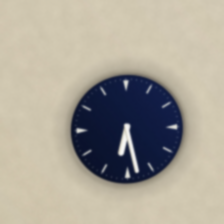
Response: 6:28
